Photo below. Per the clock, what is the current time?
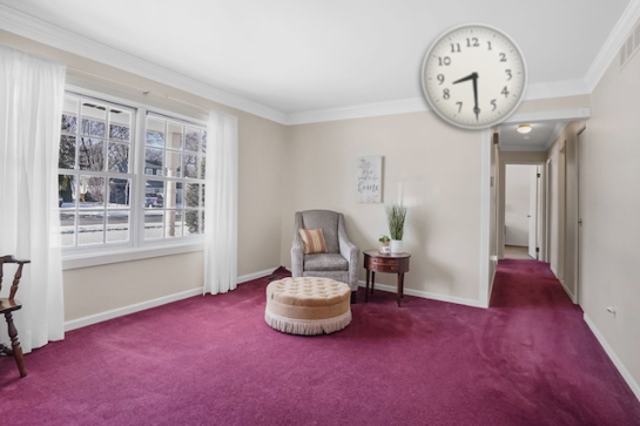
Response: 8:30
